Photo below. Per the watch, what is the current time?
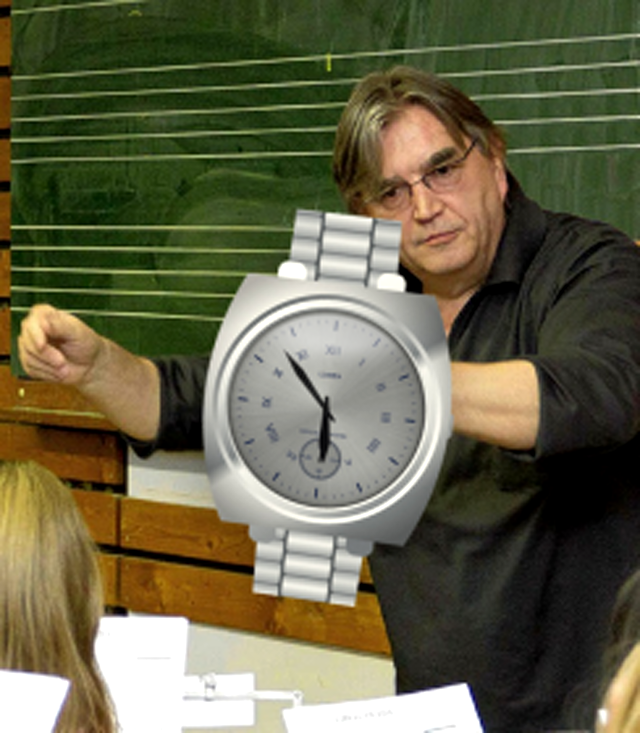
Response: 5:53
